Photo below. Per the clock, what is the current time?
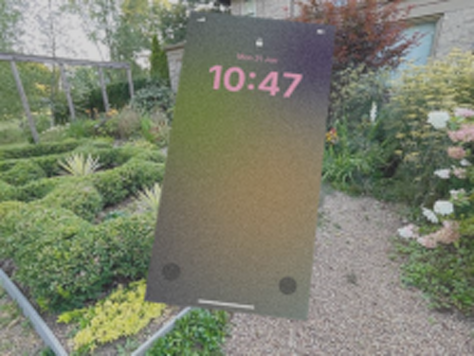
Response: 10:47
